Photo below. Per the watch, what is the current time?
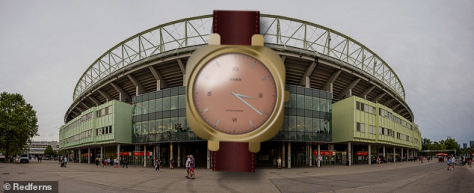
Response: 3:21
